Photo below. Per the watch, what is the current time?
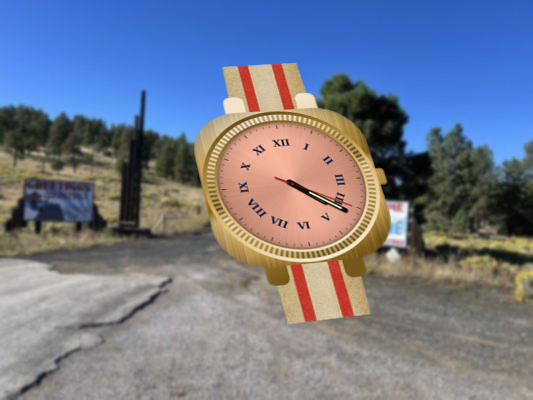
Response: 4:21:20
